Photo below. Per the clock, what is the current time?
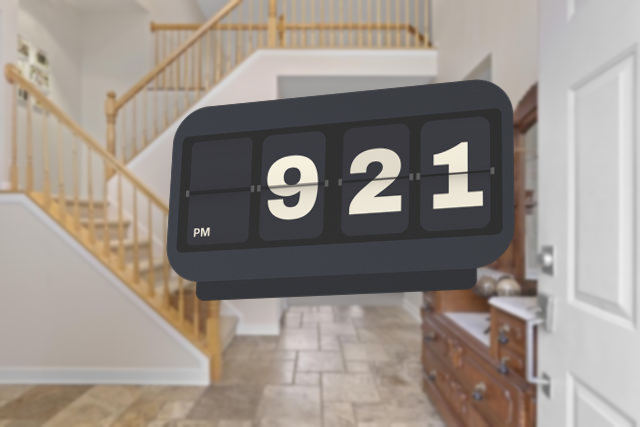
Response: 9:21
